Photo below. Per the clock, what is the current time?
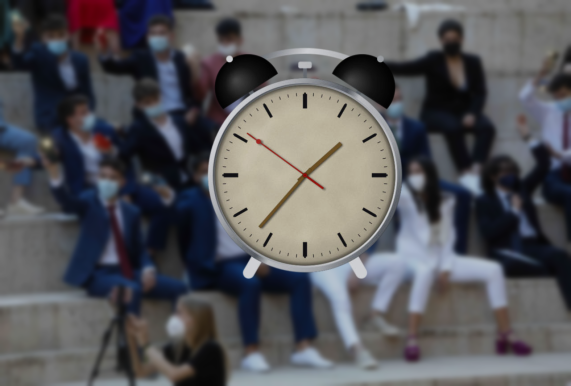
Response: 1:36:51
